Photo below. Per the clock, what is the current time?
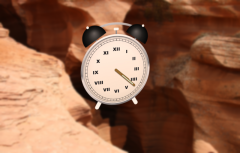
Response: 4:22
